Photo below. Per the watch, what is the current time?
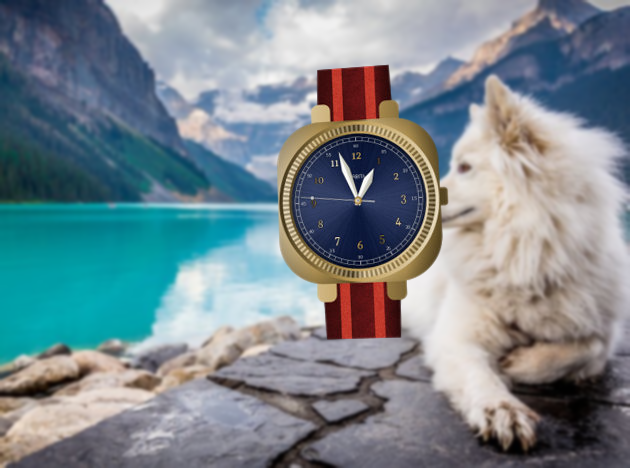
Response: 12:56:46
